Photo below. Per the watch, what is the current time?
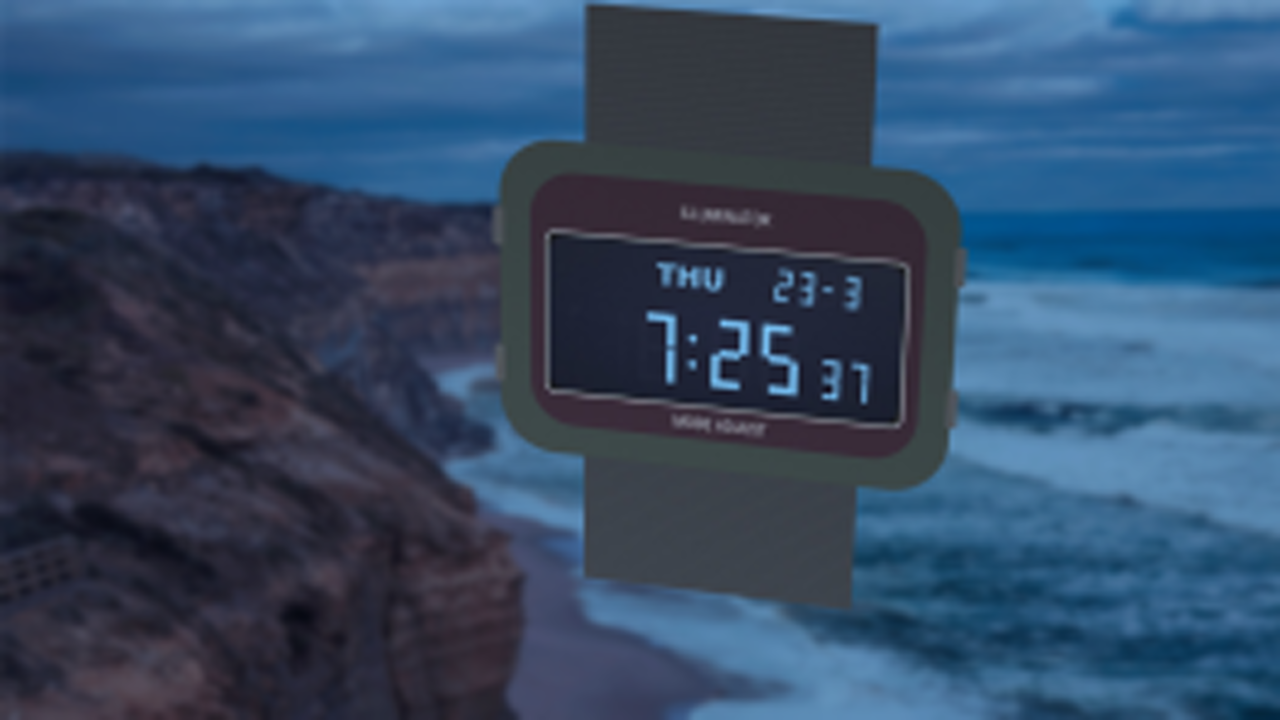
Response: 7:25:37
